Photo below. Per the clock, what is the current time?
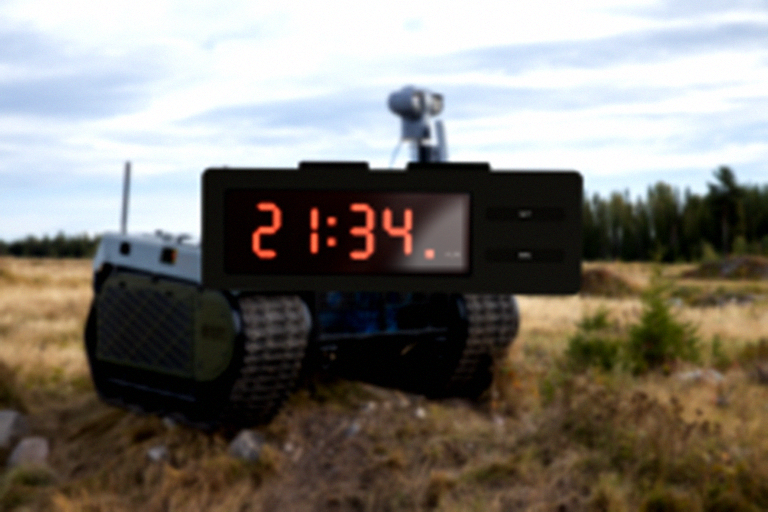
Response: 21:34
